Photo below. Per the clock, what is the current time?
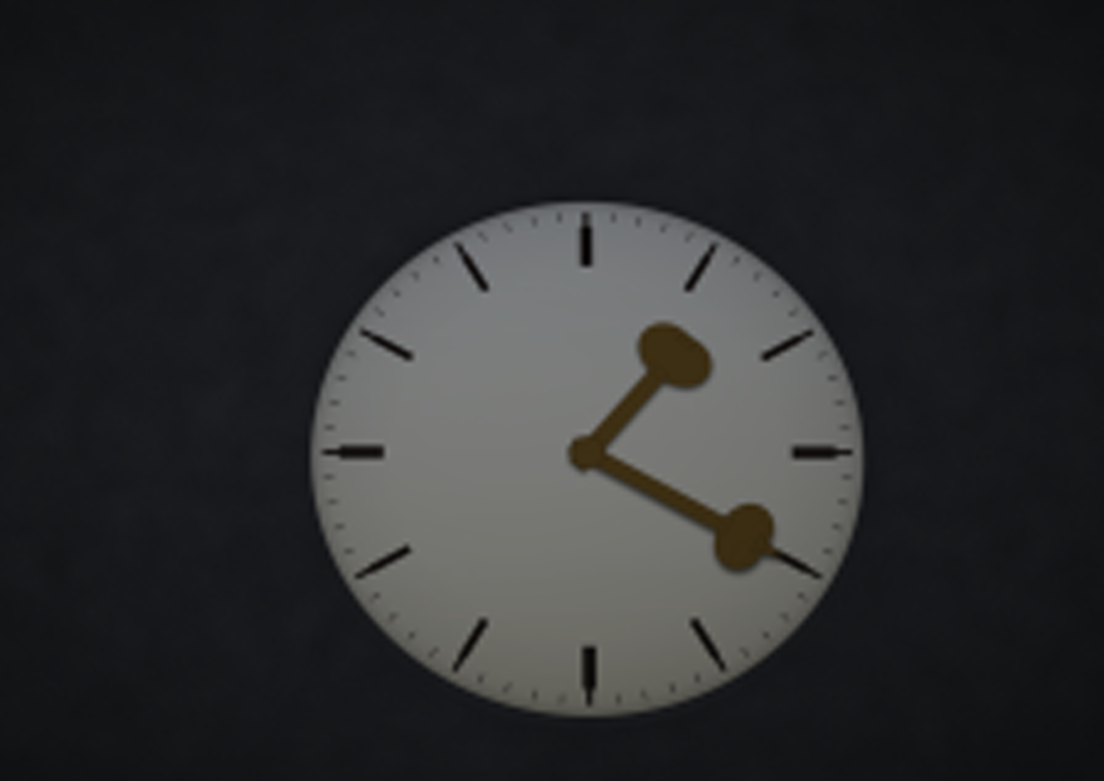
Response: 1:20
